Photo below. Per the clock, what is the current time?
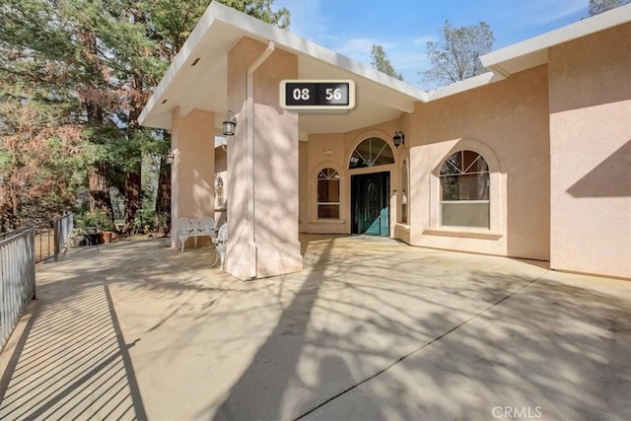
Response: 8:56
